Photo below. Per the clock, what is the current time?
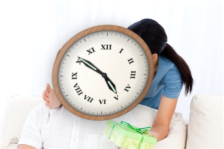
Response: 4:51
